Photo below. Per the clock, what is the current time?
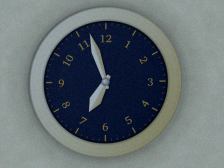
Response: 6:57
